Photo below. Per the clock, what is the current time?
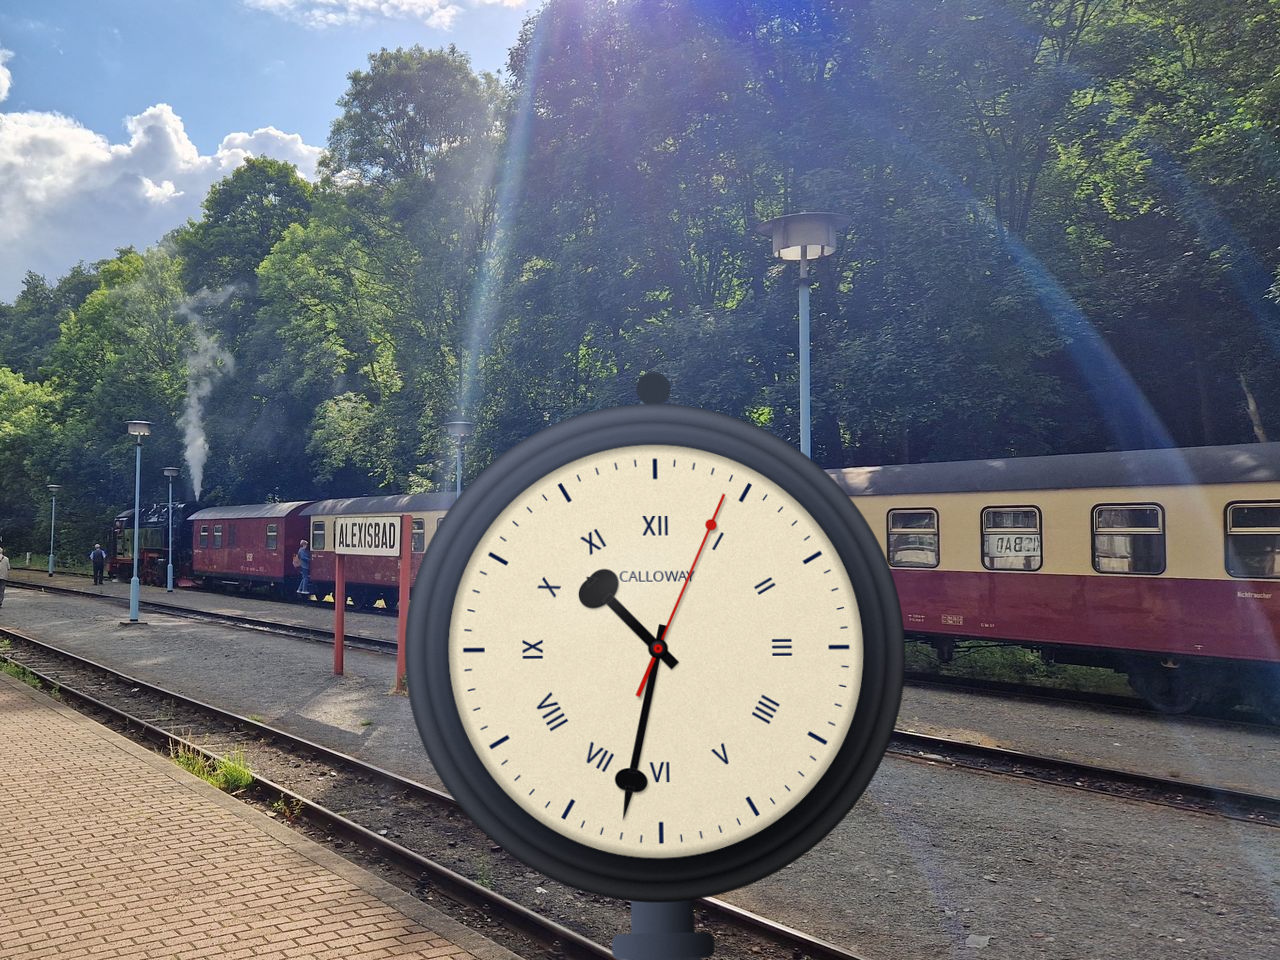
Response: 10:32:04
